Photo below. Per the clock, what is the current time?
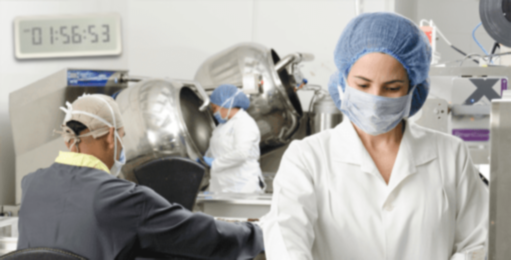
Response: 1:56:53
